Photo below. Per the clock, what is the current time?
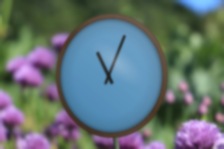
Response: 11:04
